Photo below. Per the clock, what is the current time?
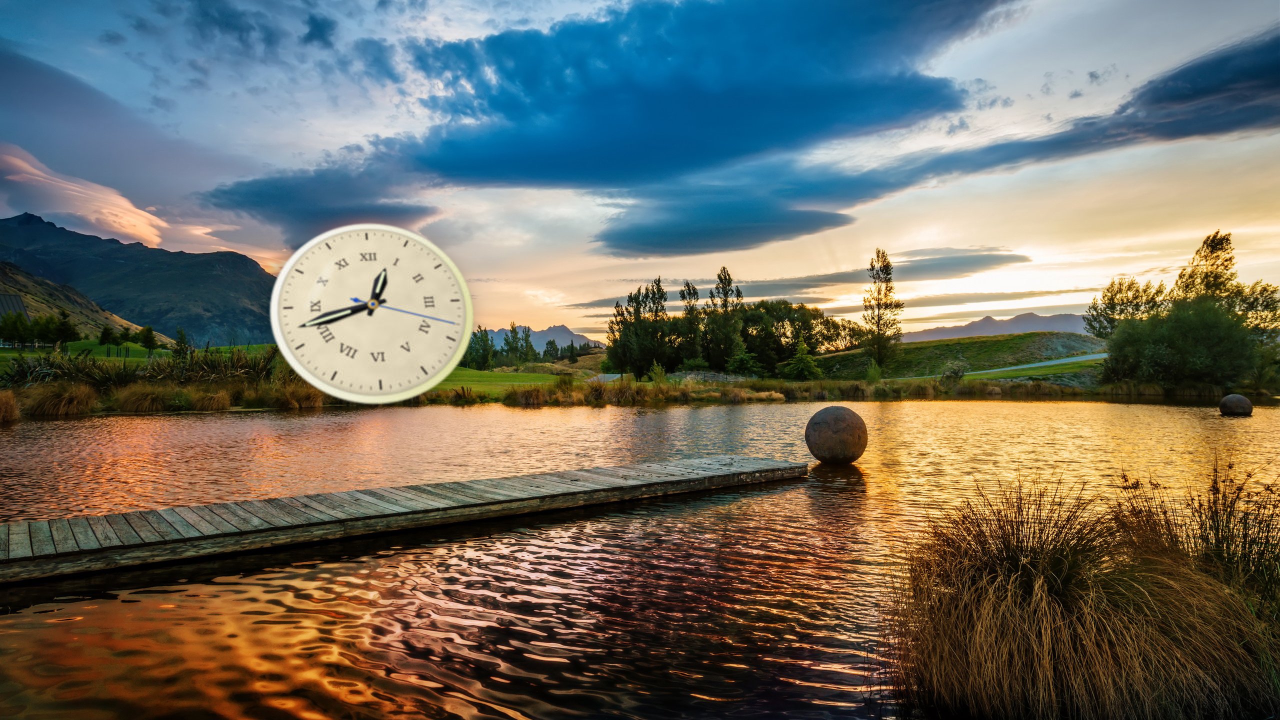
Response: 12:42:18
